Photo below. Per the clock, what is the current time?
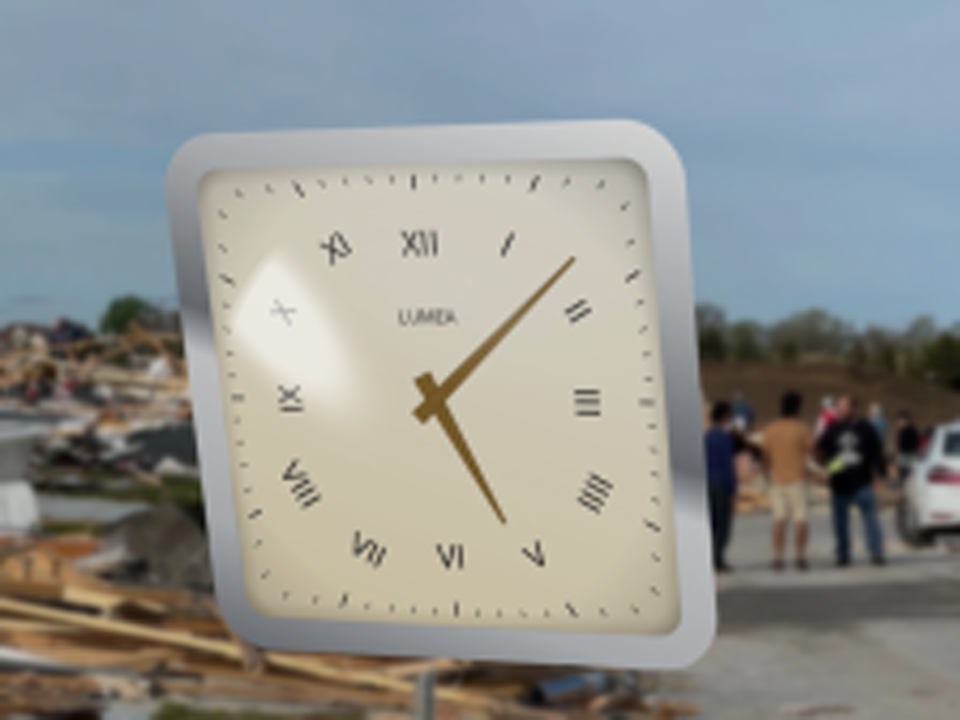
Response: 5:08
